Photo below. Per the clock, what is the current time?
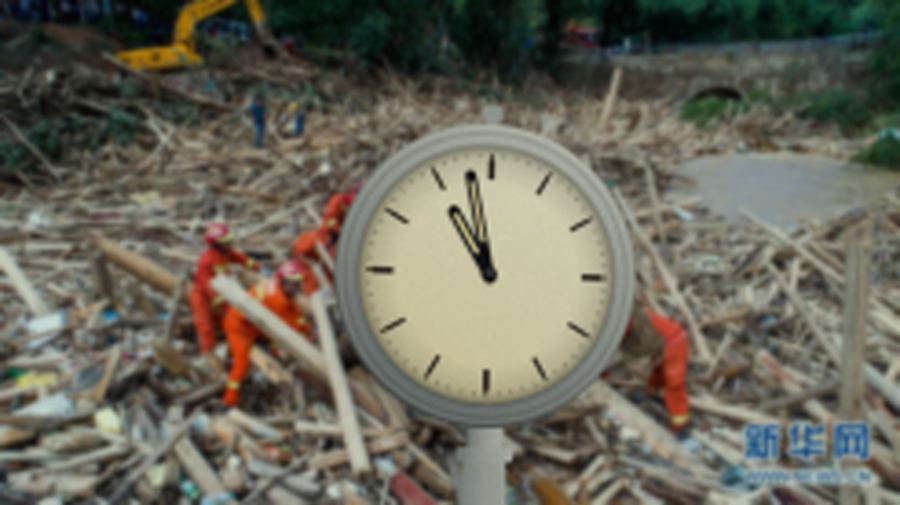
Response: 10:58
